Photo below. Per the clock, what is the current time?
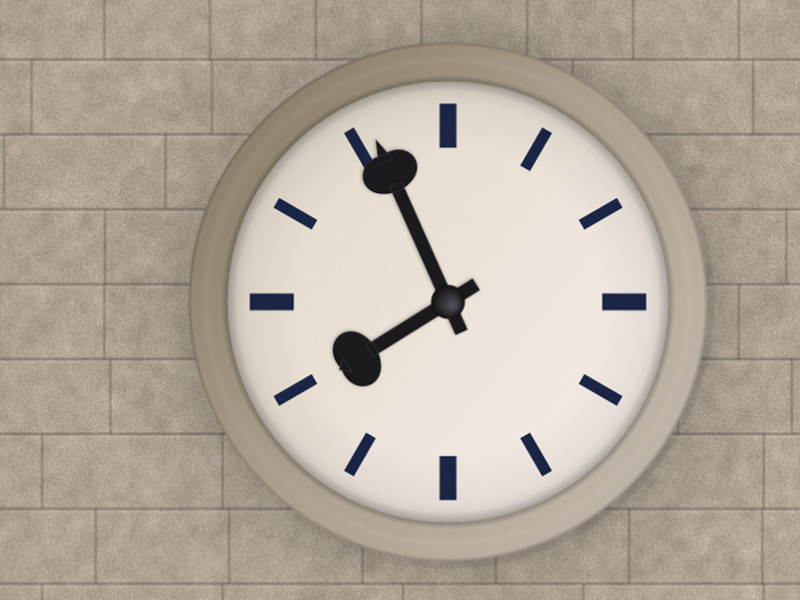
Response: 7:56
